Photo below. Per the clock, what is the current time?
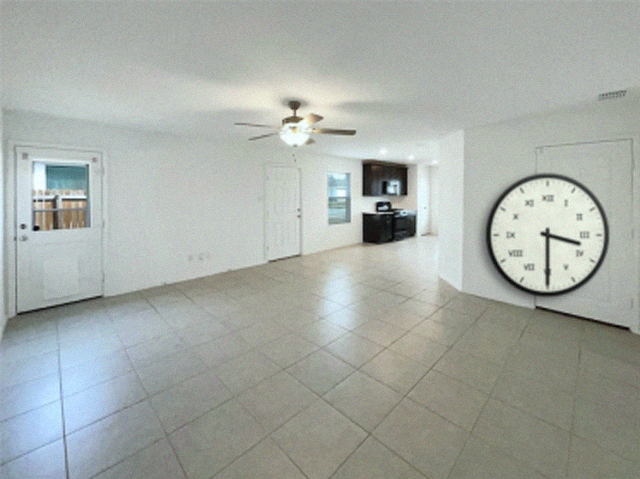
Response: 3:30
